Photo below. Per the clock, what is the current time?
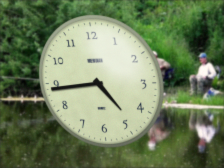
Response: 4:44
